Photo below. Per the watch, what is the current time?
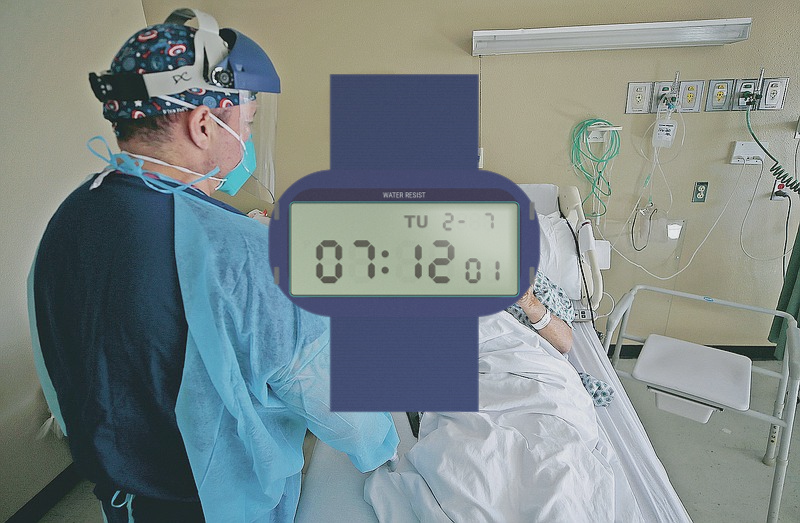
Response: 7:12:01
